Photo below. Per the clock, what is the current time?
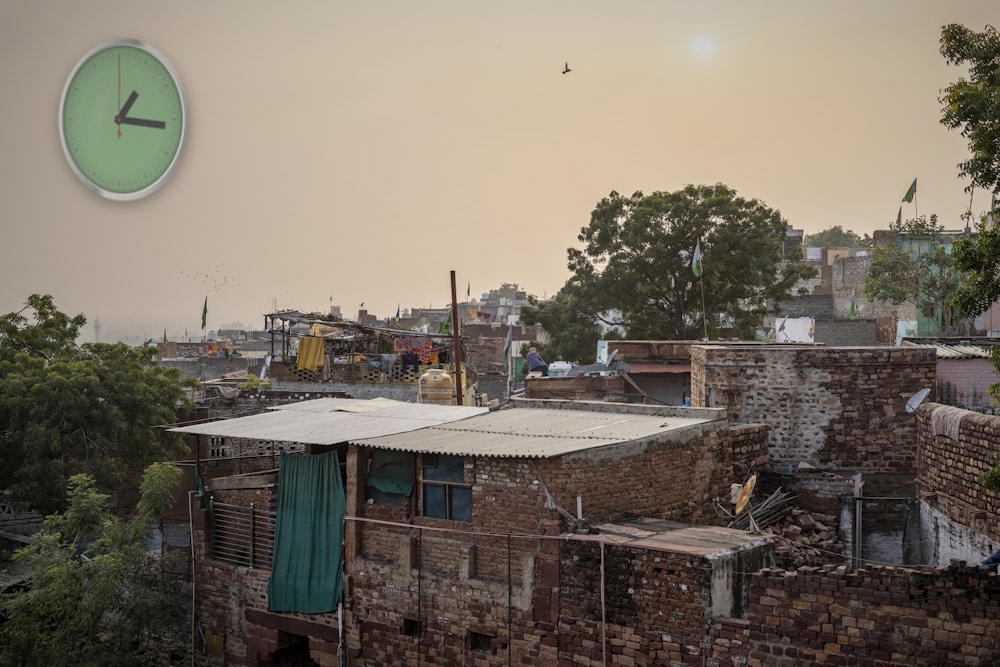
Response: 1:16:00
